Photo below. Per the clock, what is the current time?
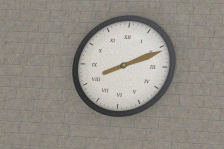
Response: 8:11
